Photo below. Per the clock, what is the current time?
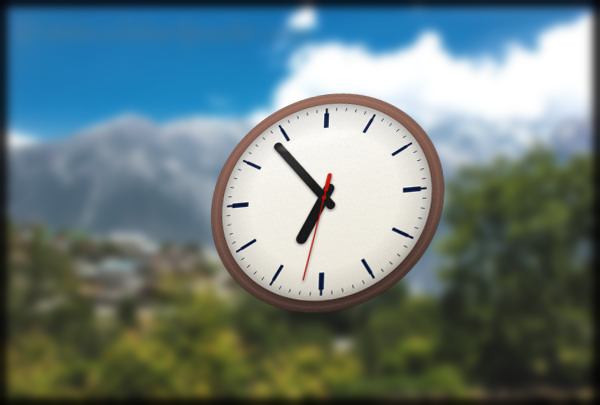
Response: 6:53:32
